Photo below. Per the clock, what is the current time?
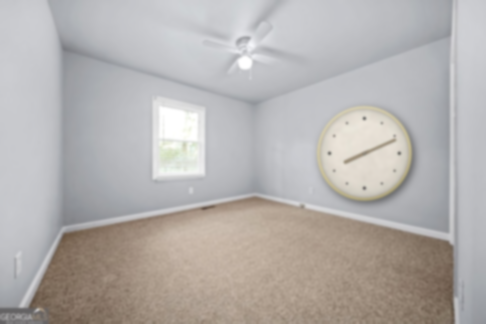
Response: 8:11
